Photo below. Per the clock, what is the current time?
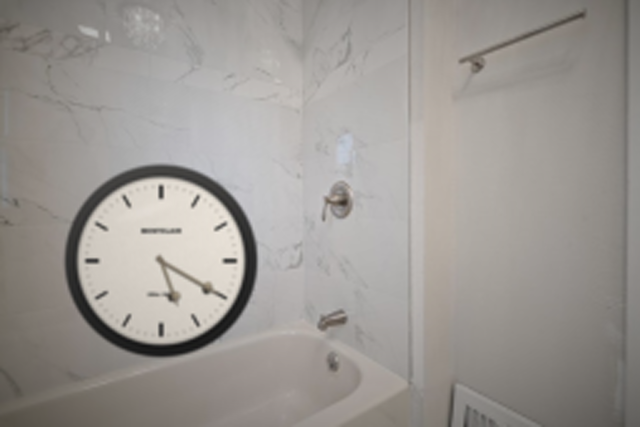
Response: 5:20
